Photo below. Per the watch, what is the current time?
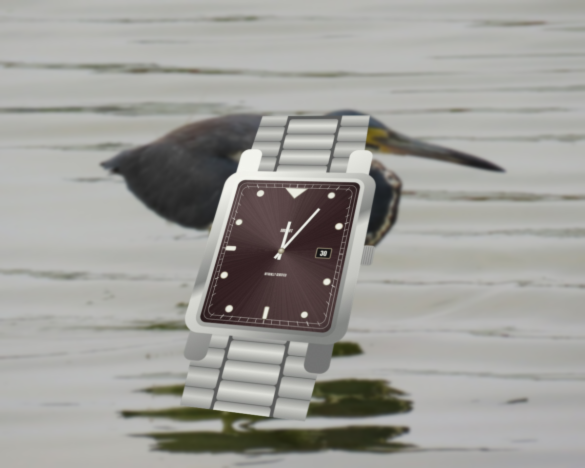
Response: 12:05
